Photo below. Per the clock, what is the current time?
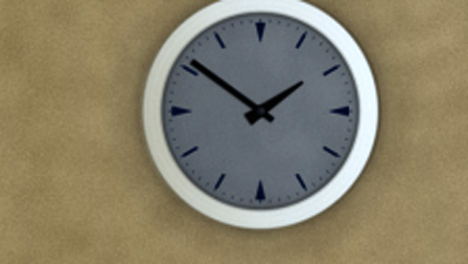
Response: 1:51
